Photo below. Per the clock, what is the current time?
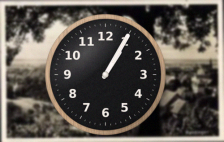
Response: 1:05
